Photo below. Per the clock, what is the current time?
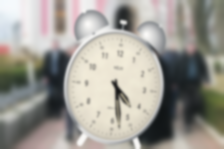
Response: 4:28
